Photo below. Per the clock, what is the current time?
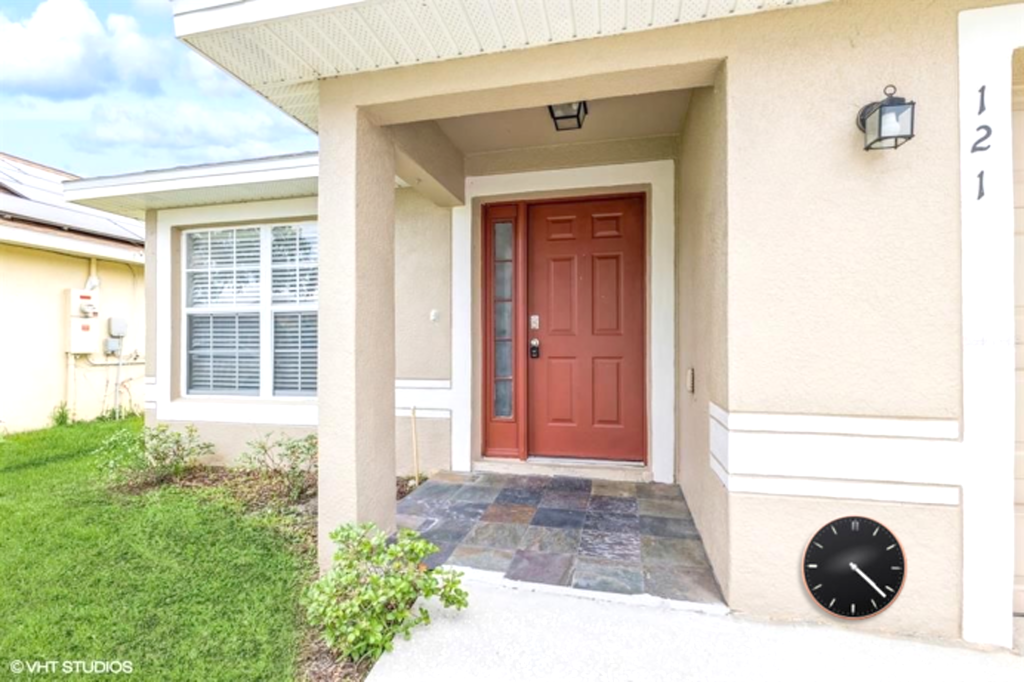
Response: 4:22
